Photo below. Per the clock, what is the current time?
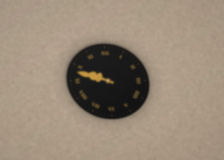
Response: 9:48
